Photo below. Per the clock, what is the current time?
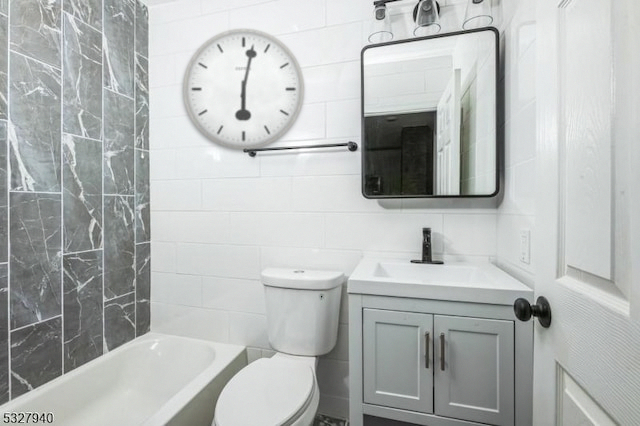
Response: 6:02
